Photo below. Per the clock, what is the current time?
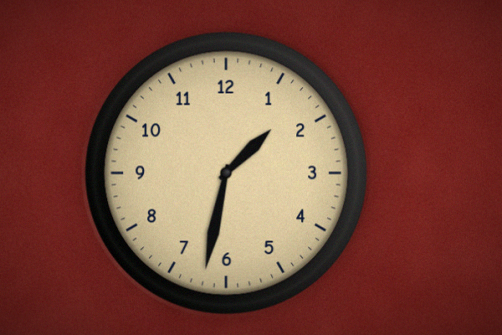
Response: 1:32
